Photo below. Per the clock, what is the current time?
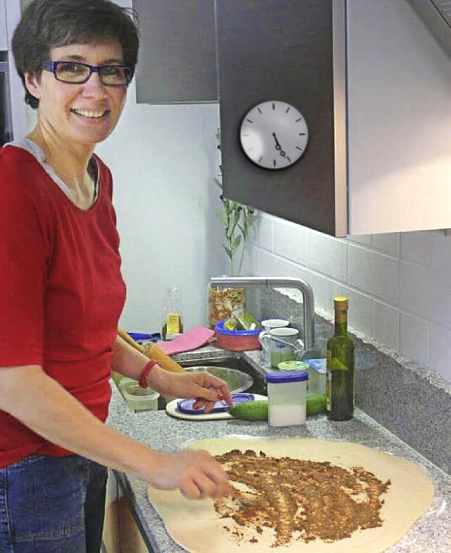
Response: 5:26
